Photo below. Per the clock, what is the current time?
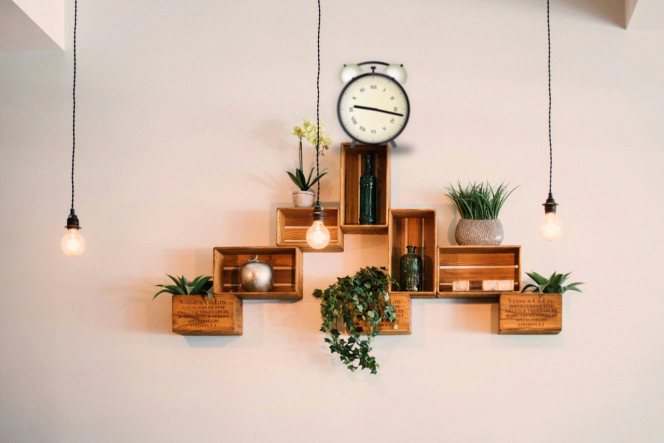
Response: 9:17
